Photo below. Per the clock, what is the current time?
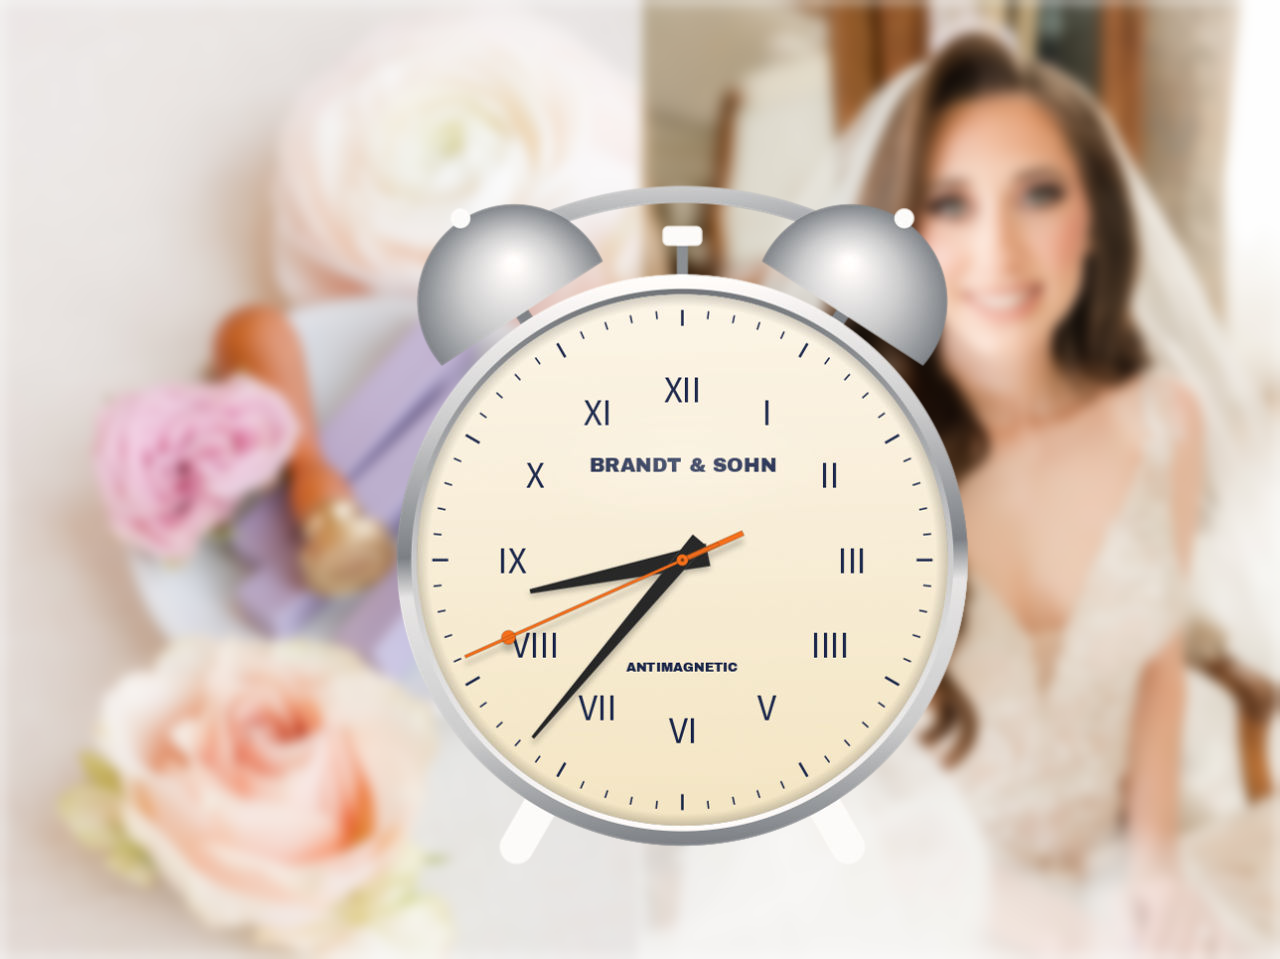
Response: 8:36:41
